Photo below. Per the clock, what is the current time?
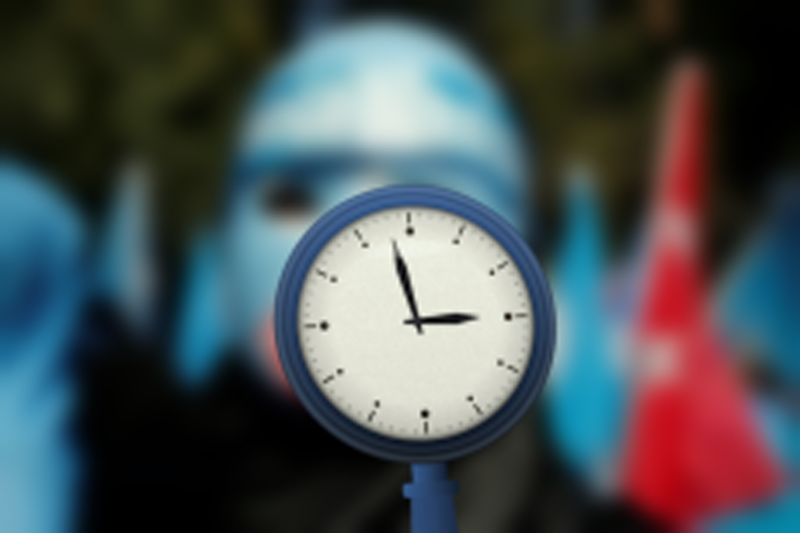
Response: 2:58
